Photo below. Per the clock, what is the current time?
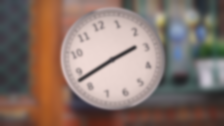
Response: 2:43
